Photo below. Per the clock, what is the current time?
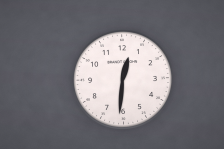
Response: 12:31
